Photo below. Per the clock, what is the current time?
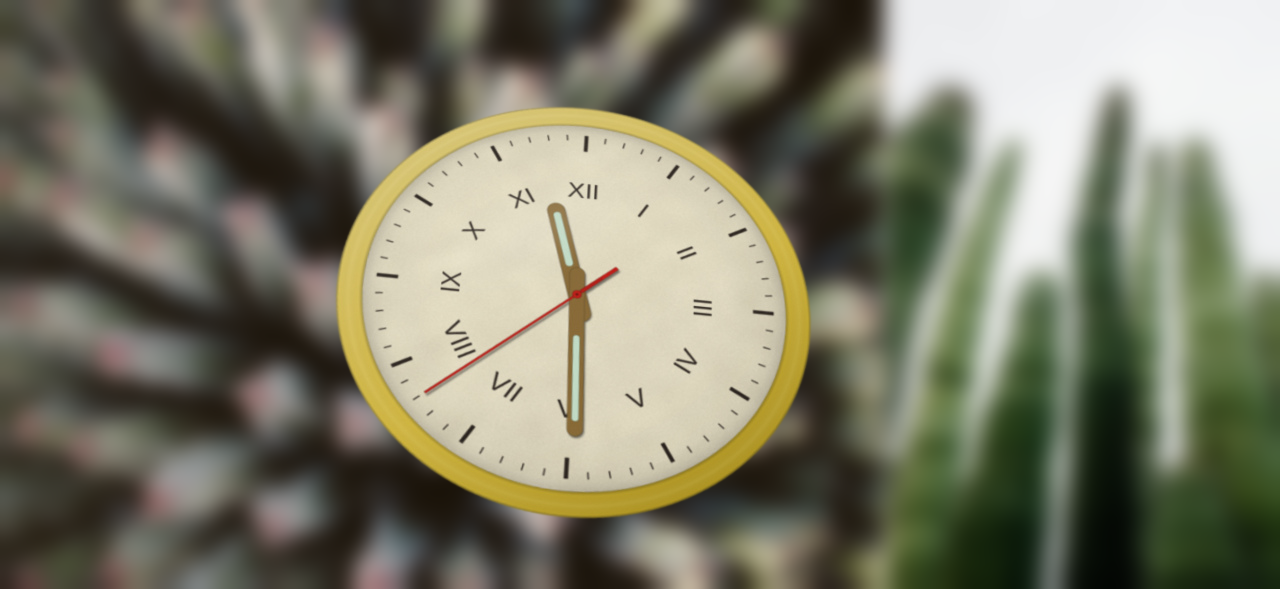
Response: 11:29:38
